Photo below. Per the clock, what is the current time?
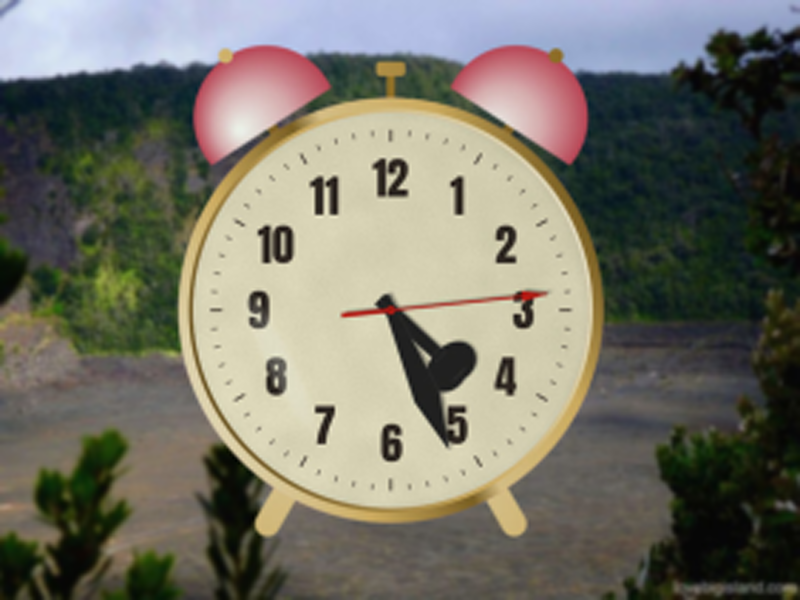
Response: 4:26:14
